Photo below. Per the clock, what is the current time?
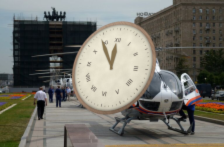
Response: 11:54
